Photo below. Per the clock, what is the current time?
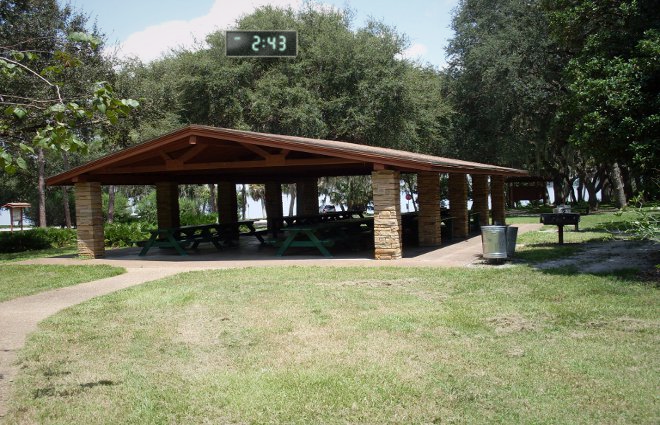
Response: 2:43
